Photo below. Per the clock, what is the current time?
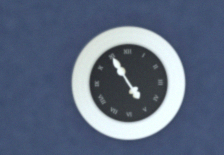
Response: 4:55
